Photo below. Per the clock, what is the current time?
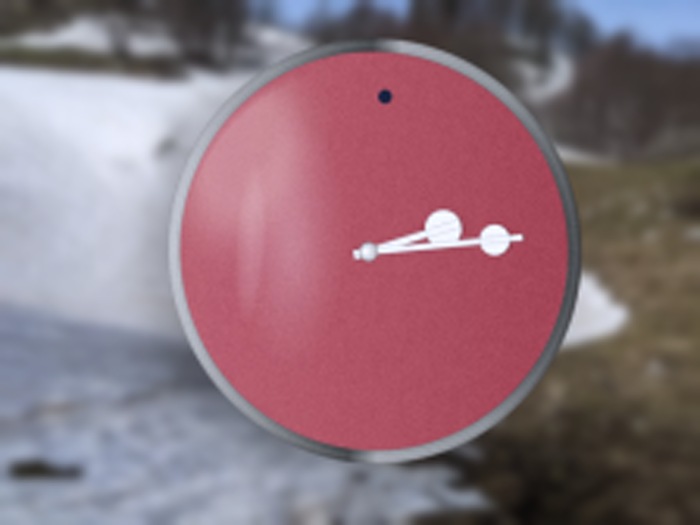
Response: 2:13
